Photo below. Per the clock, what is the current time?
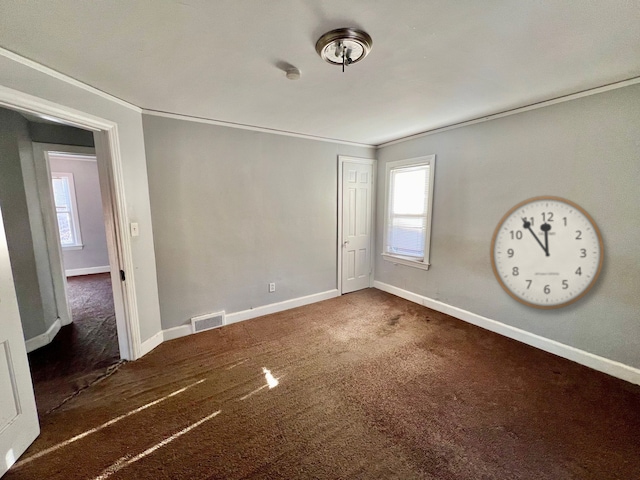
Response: 11:54
